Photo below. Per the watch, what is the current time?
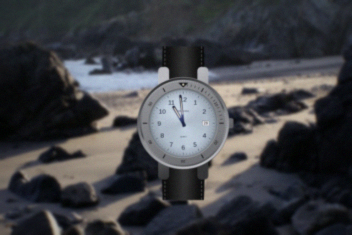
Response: 10:59
